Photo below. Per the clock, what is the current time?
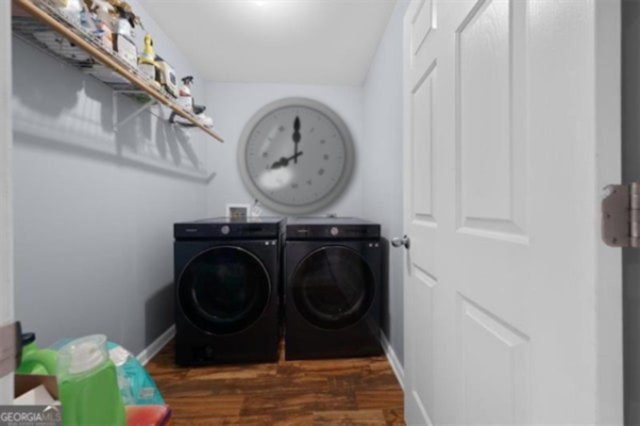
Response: 8:00
